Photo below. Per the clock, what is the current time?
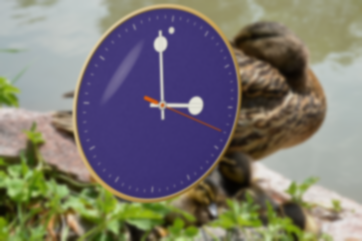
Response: 2:58:18
